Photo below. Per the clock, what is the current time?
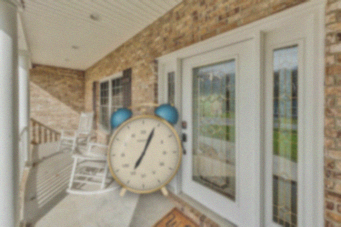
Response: 7:04
